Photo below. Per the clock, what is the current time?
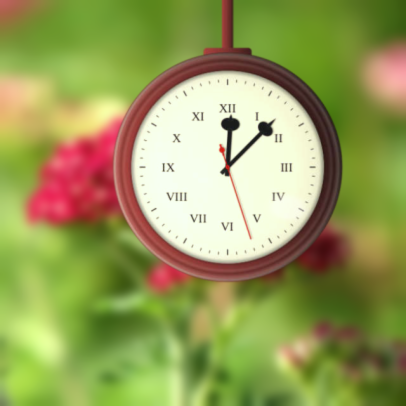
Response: 12:07:27
